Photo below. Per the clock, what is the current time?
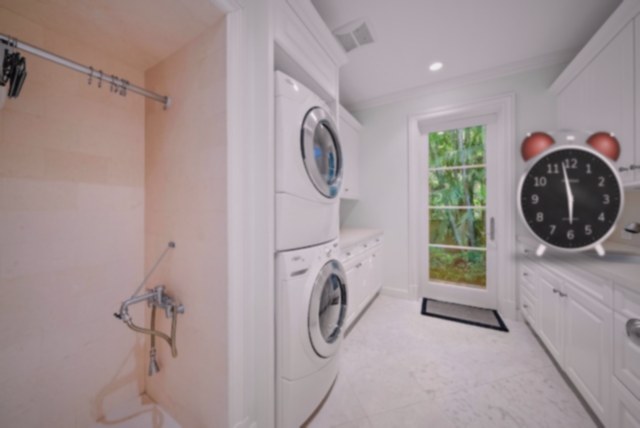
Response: 5:58
